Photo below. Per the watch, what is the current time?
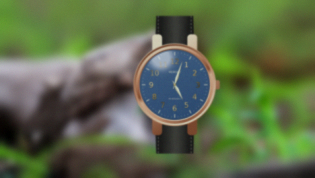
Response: 5:03
